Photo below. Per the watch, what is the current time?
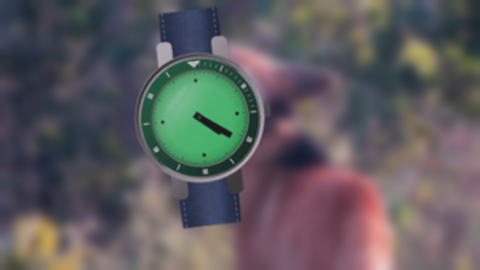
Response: 4:21
